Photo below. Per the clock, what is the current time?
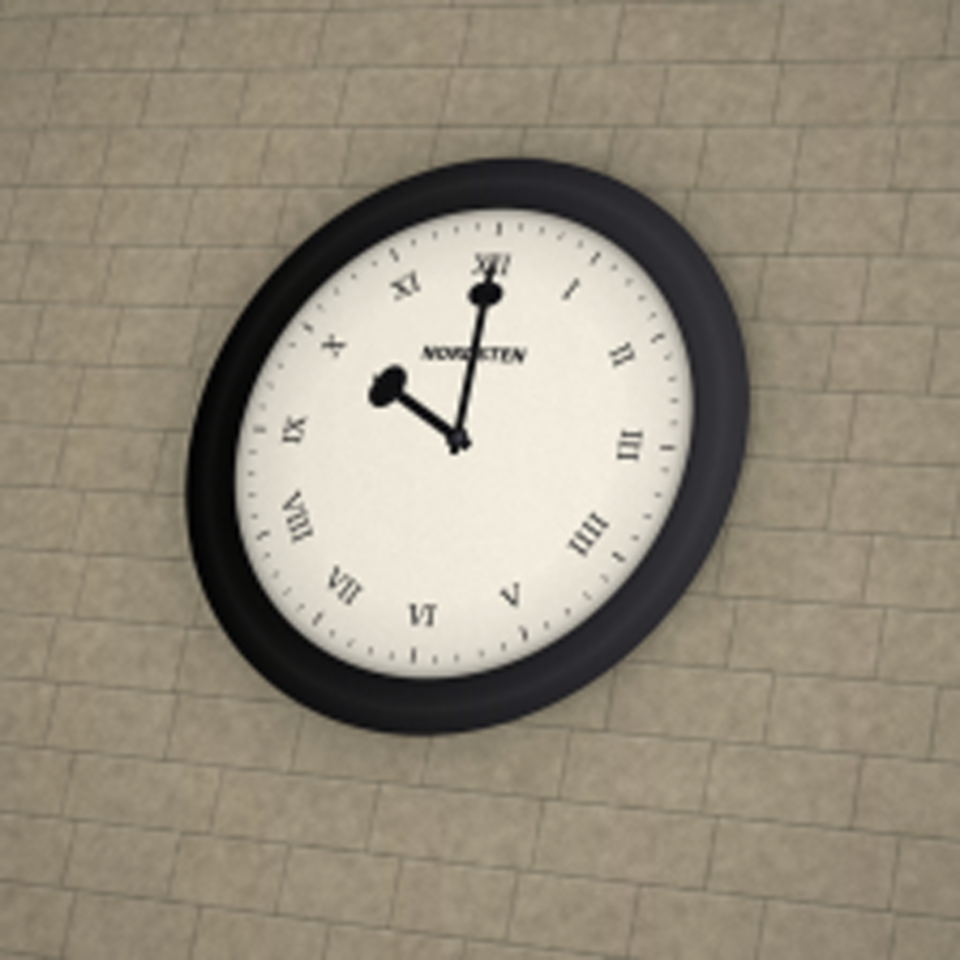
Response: 10:00
